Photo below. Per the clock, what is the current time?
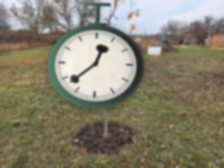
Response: 12:38
